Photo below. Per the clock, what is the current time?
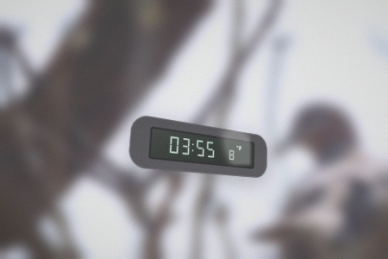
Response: 3:55
